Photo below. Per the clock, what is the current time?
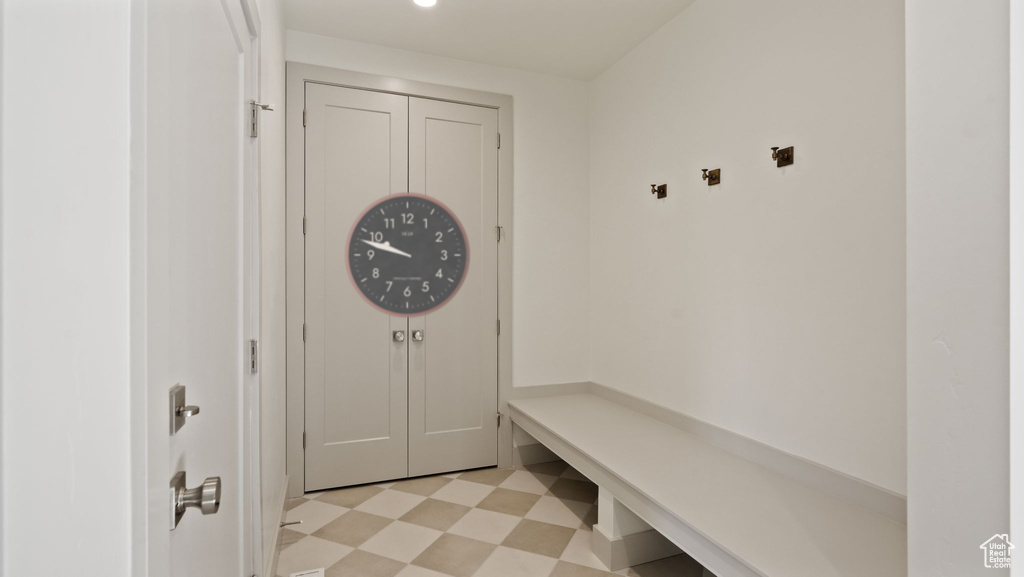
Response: 9:48
